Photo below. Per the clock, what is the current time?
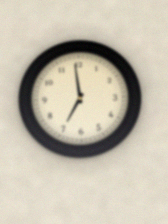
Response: 6:59
